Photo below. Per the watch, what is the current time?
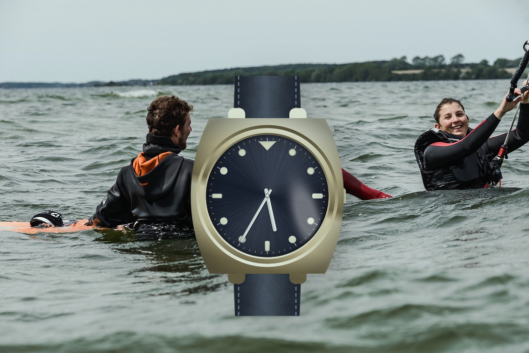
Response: 5:35
